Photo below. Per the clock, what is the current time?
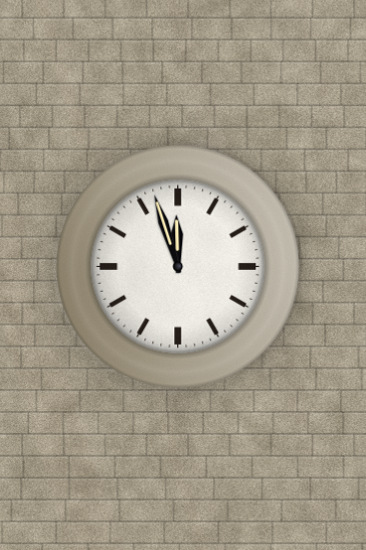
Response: 11:57
